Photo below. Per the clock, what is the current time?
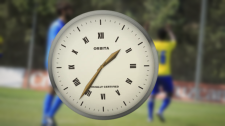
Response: 1:36
